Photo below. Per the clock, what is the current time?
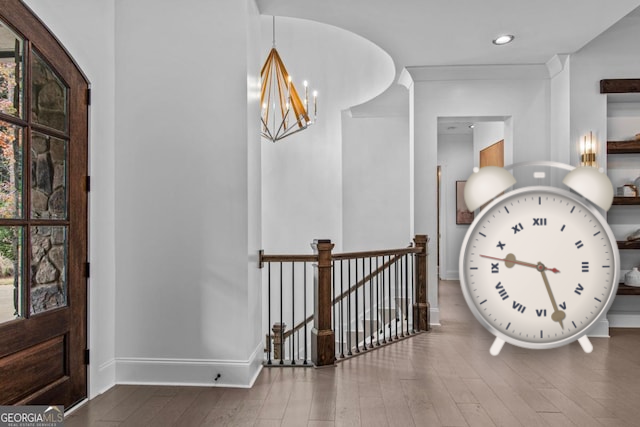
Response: 9:26:47
